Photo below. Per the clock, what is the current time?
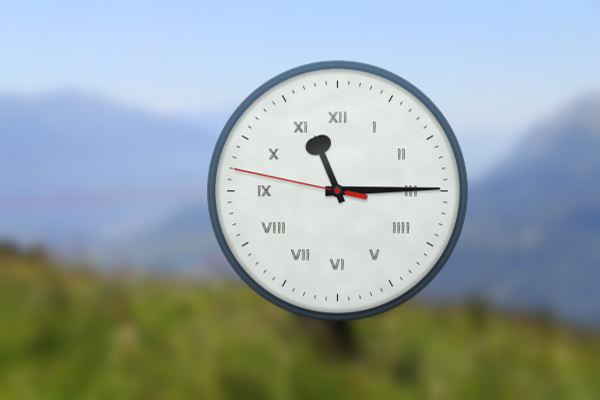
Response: 11:14:47
